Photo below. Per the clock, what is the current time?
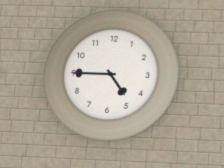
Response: 4:45
